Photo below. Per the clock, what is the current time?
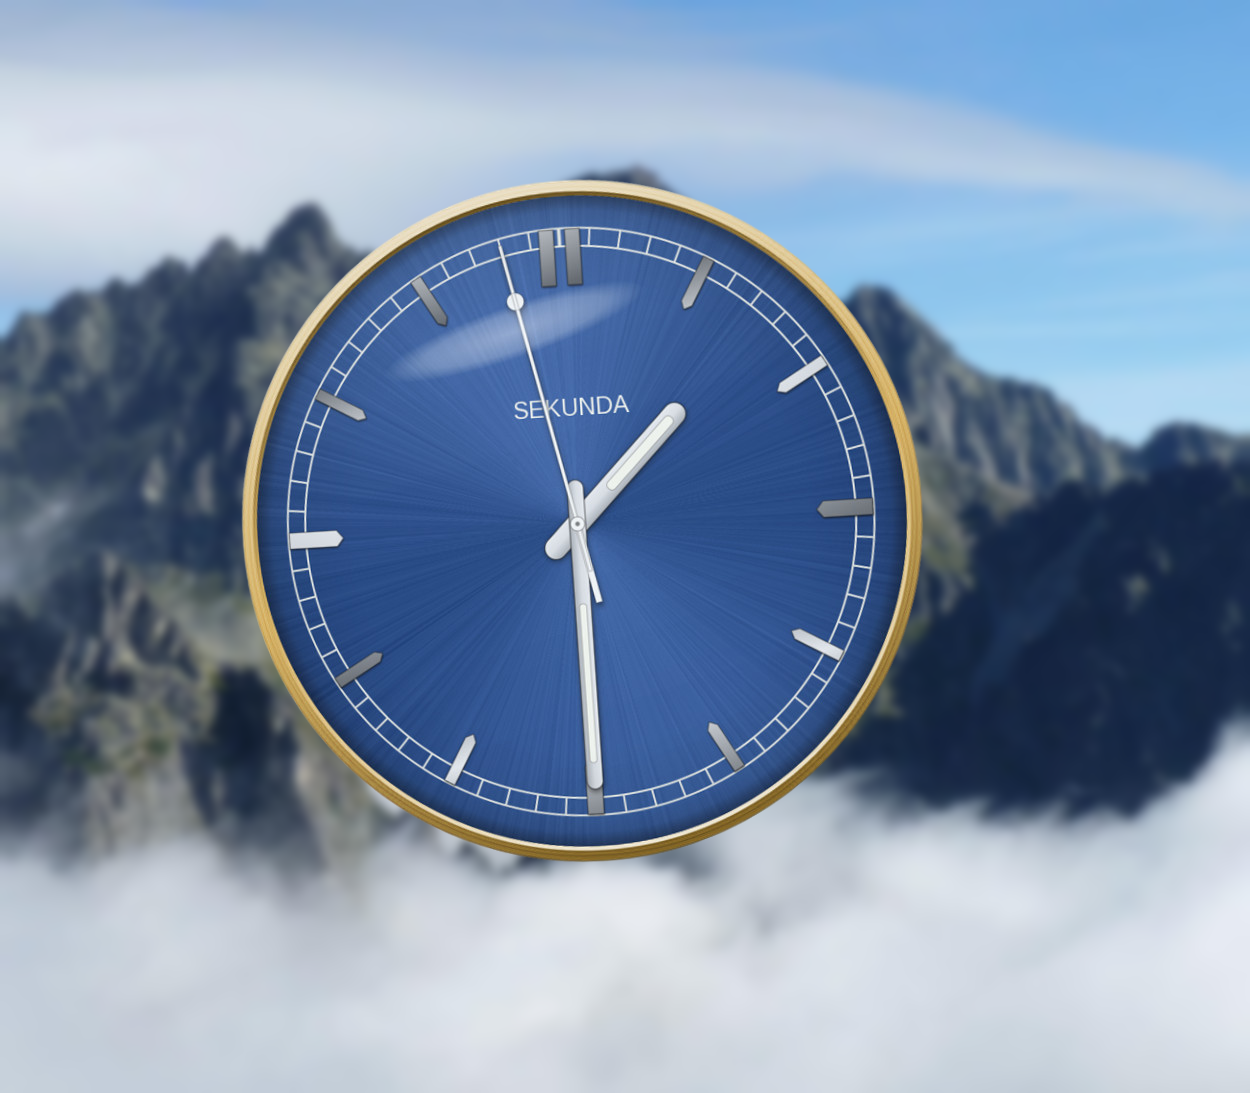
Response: 1:29:58
